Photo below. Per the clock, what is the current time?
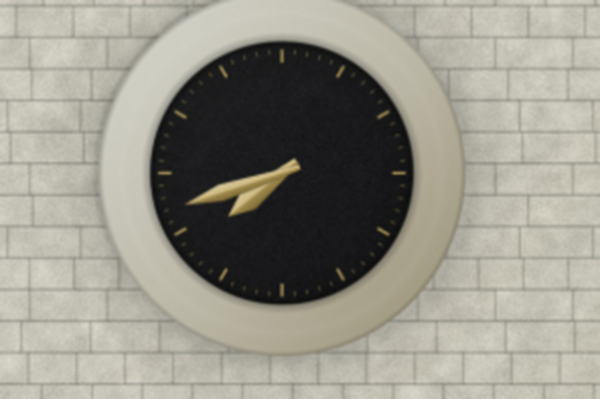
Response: 7:42
